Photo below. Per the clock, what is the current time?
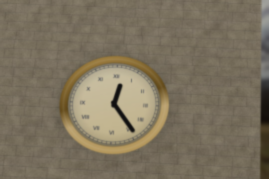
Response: 12:24
